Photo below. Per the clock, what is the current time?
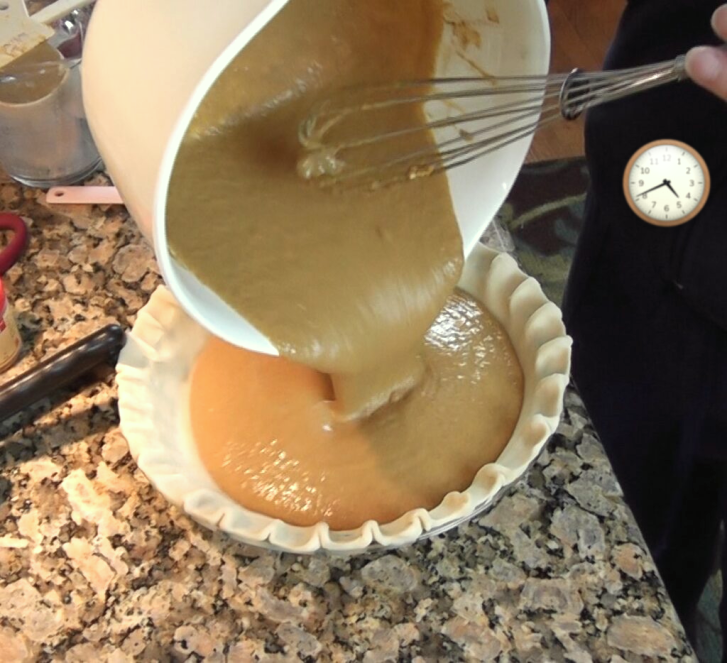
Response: 4:41
